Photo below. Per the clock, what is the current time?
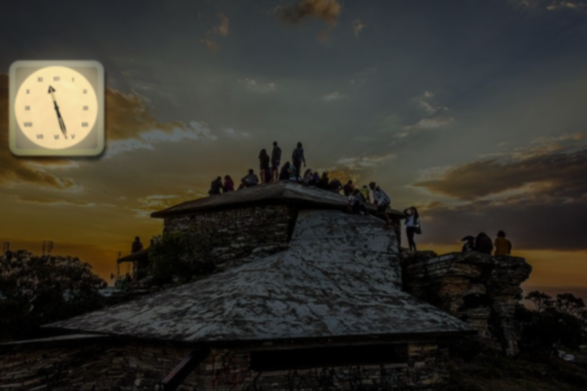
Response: 11:27
